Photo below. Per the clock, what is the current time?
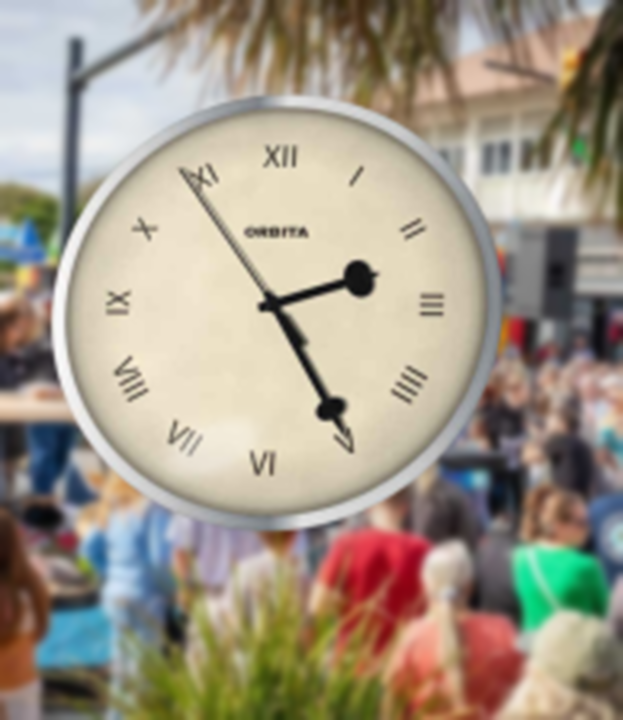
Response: 2:24:54
